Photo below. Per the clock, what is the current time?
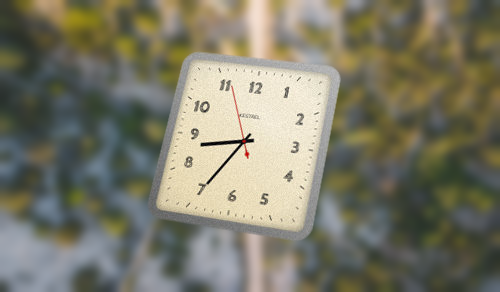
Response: 8:34:56
